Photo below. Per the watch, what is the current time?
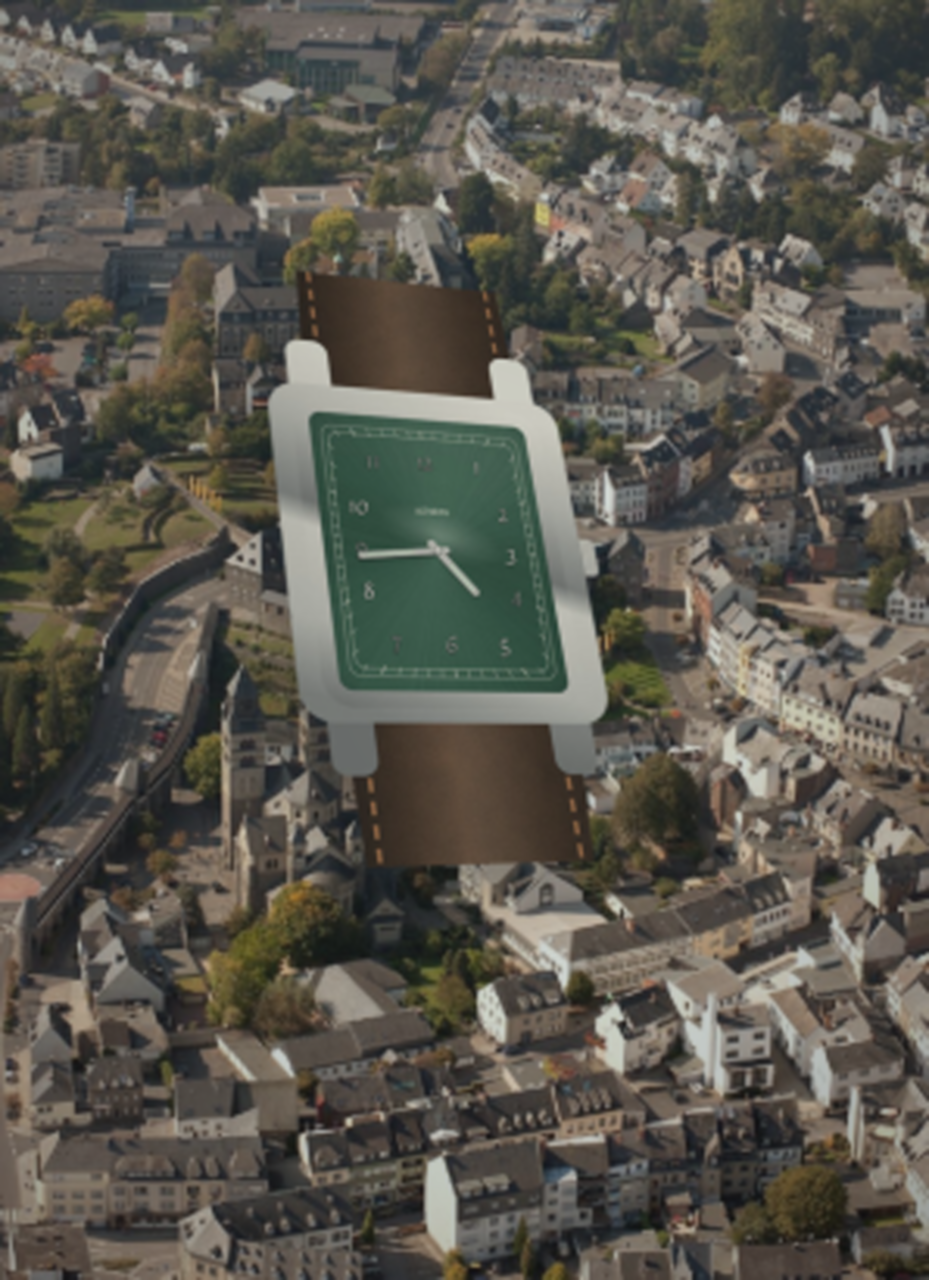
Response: 4:44
